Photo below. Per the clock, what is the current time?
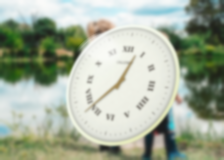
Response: 12:37
